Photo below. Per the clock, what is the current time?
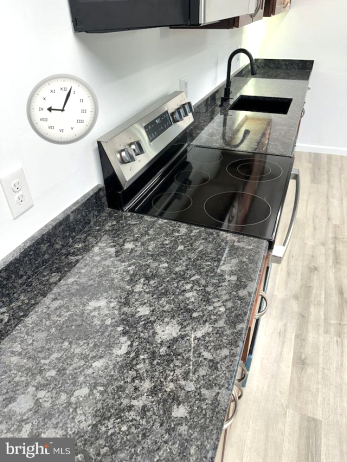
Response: 9:03
